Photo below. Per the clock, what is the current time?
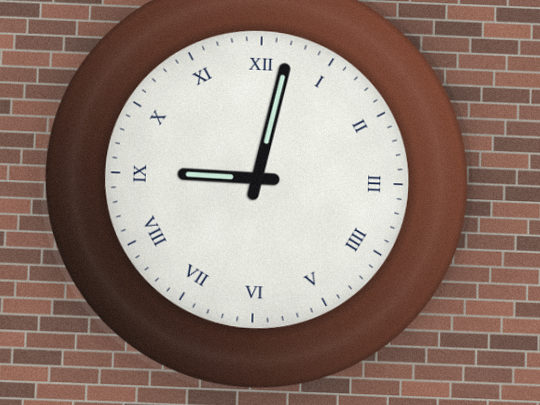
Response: 9:02
